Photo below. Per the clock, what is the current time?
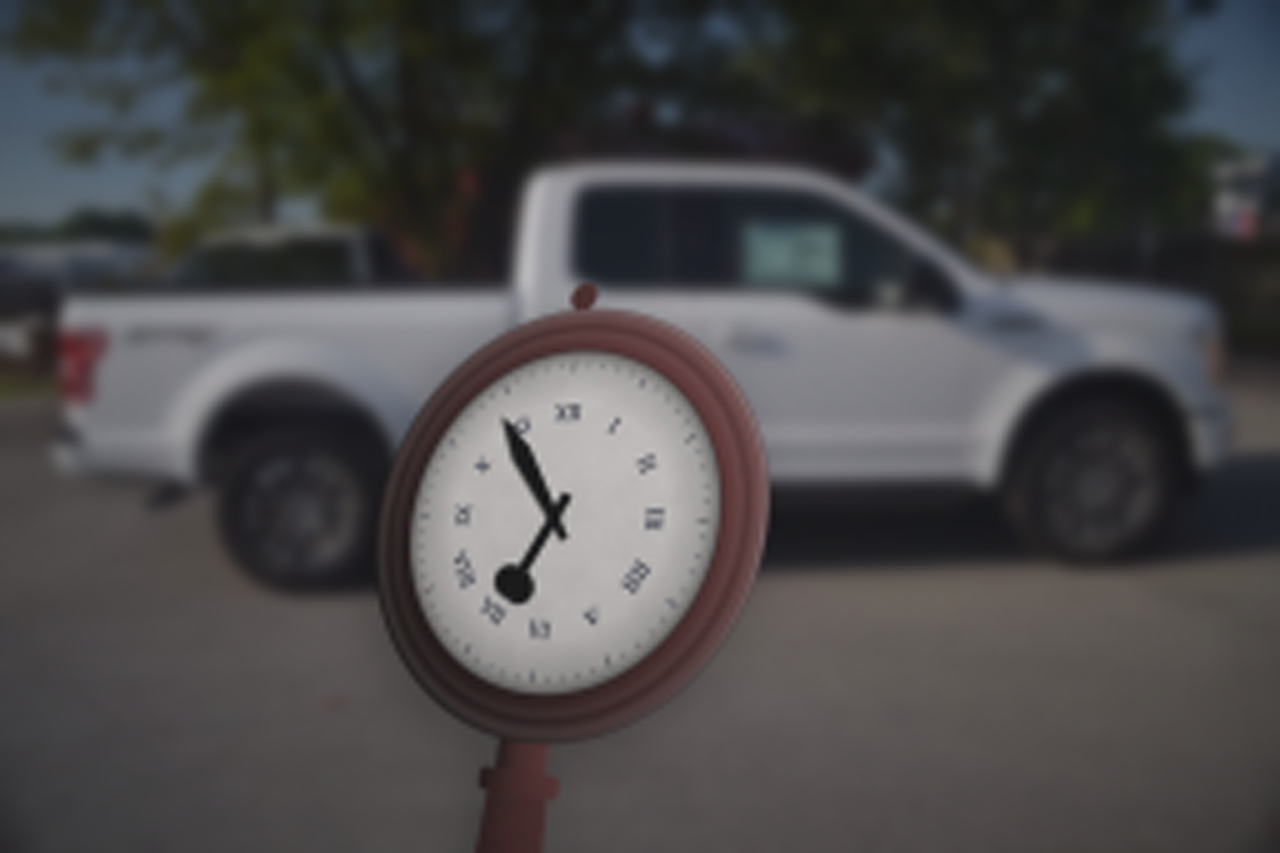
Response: 6:54
